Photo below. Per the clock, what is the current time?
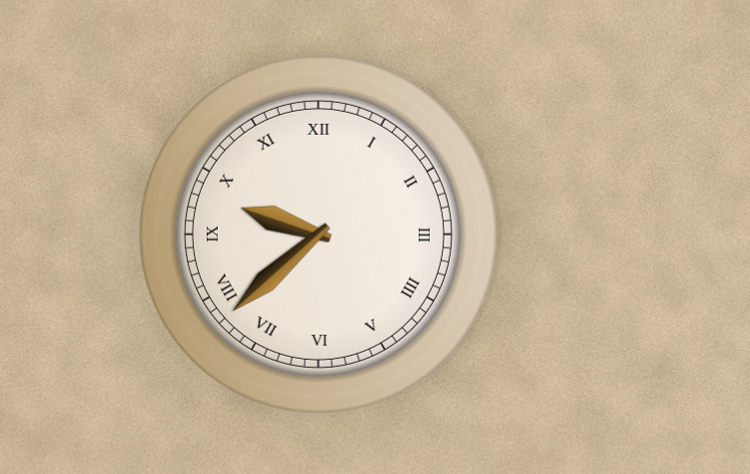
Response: 9:38
